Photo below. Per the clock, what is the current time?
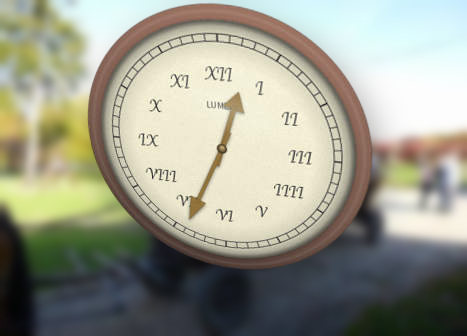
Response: 12:34
